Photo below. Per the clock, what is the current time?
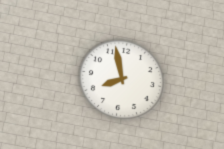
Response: 7:57
